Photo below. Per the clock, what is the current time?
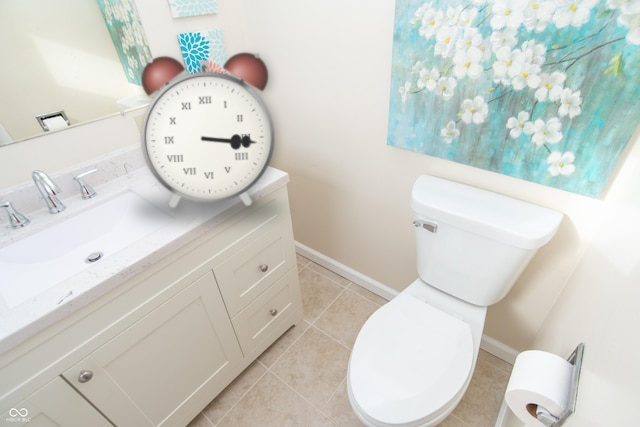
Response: 3:16
